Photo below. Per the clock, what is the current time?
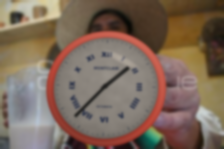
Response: 1:37
